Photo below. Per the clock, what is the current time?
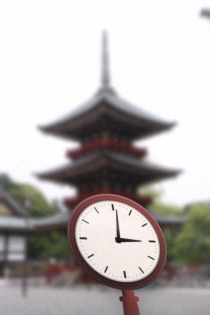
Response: 3:01
